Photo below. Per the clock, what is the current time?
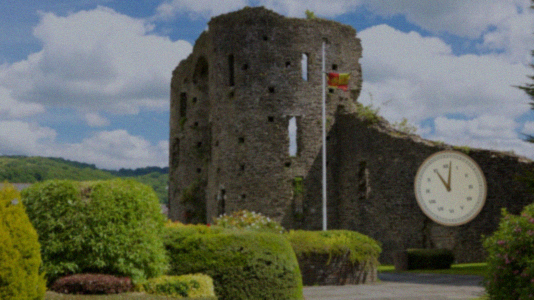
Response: 11:02
